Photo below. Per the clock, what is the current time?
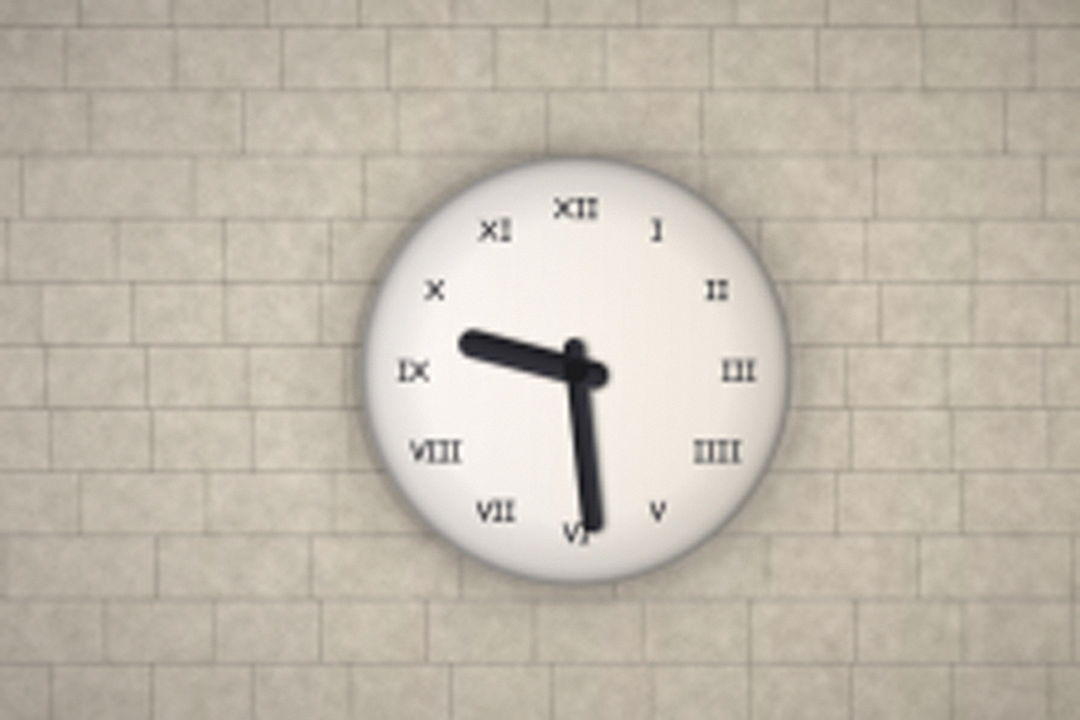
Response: 9:29
